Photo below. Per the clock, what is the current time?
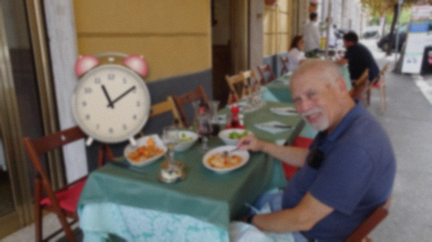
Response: 11:09
